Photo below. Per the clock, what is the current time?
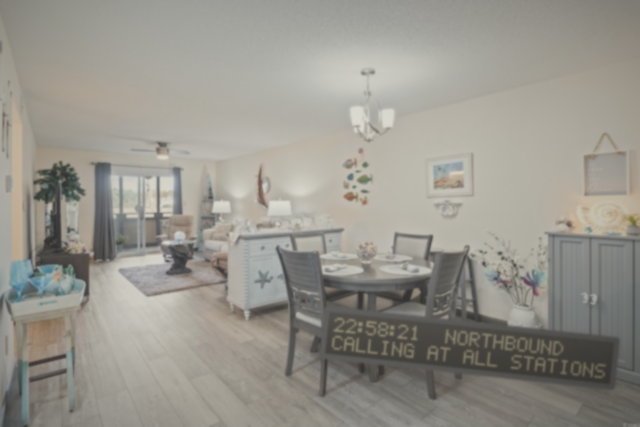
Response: 22:58:21
